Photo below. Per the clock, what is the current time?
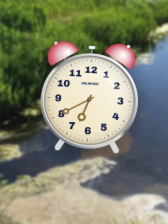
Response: 6:40
